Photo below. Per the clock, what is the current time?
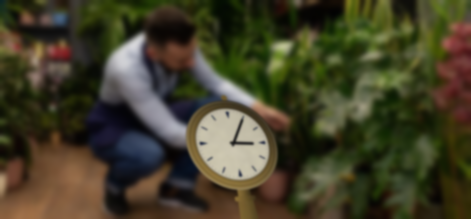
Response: 3:05
